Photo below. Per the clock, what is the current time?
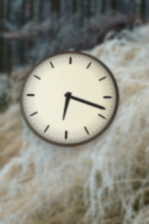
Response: 6:18
